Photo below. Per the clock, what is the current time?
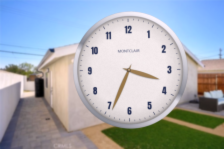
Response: 3:34
